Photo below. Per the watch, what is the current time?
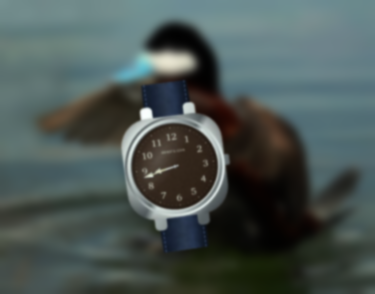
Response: 8:43
